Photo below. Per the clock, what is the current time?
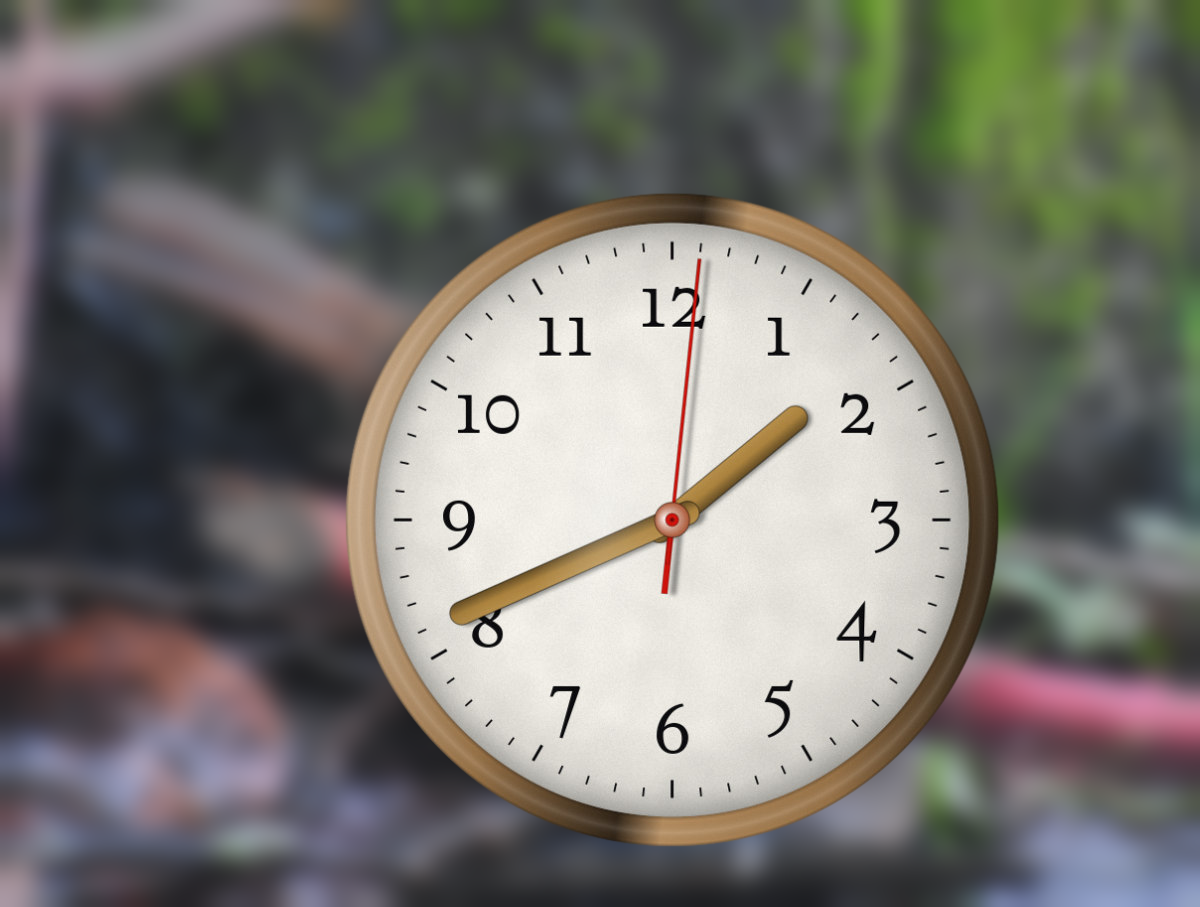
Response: 1:41:01
